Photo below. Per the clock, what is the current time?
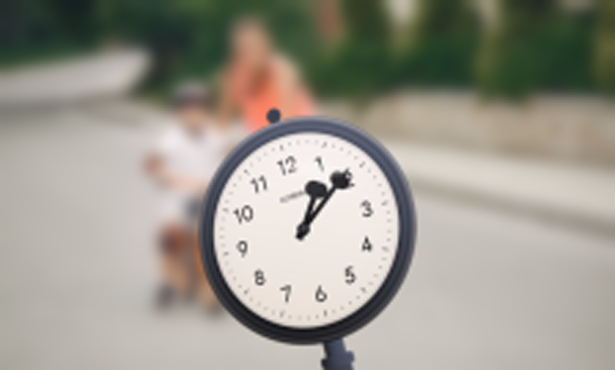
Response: 1:09
